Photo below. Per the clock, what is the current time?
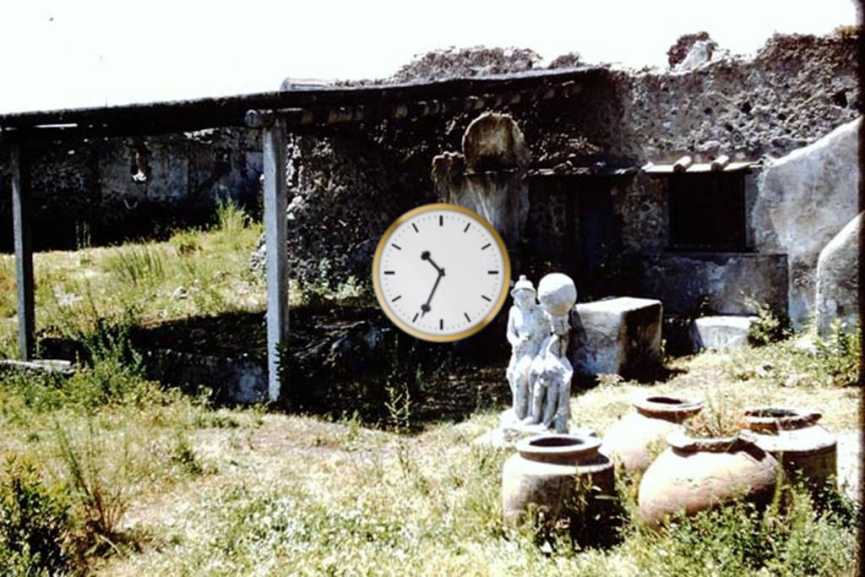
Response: 10:34
